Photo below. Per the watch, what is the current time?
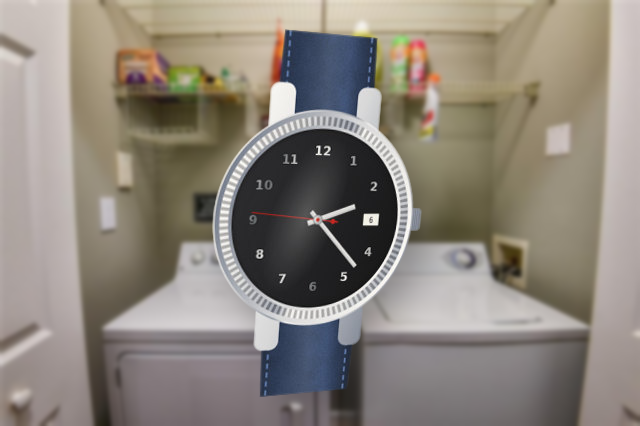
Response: 2:22:46
